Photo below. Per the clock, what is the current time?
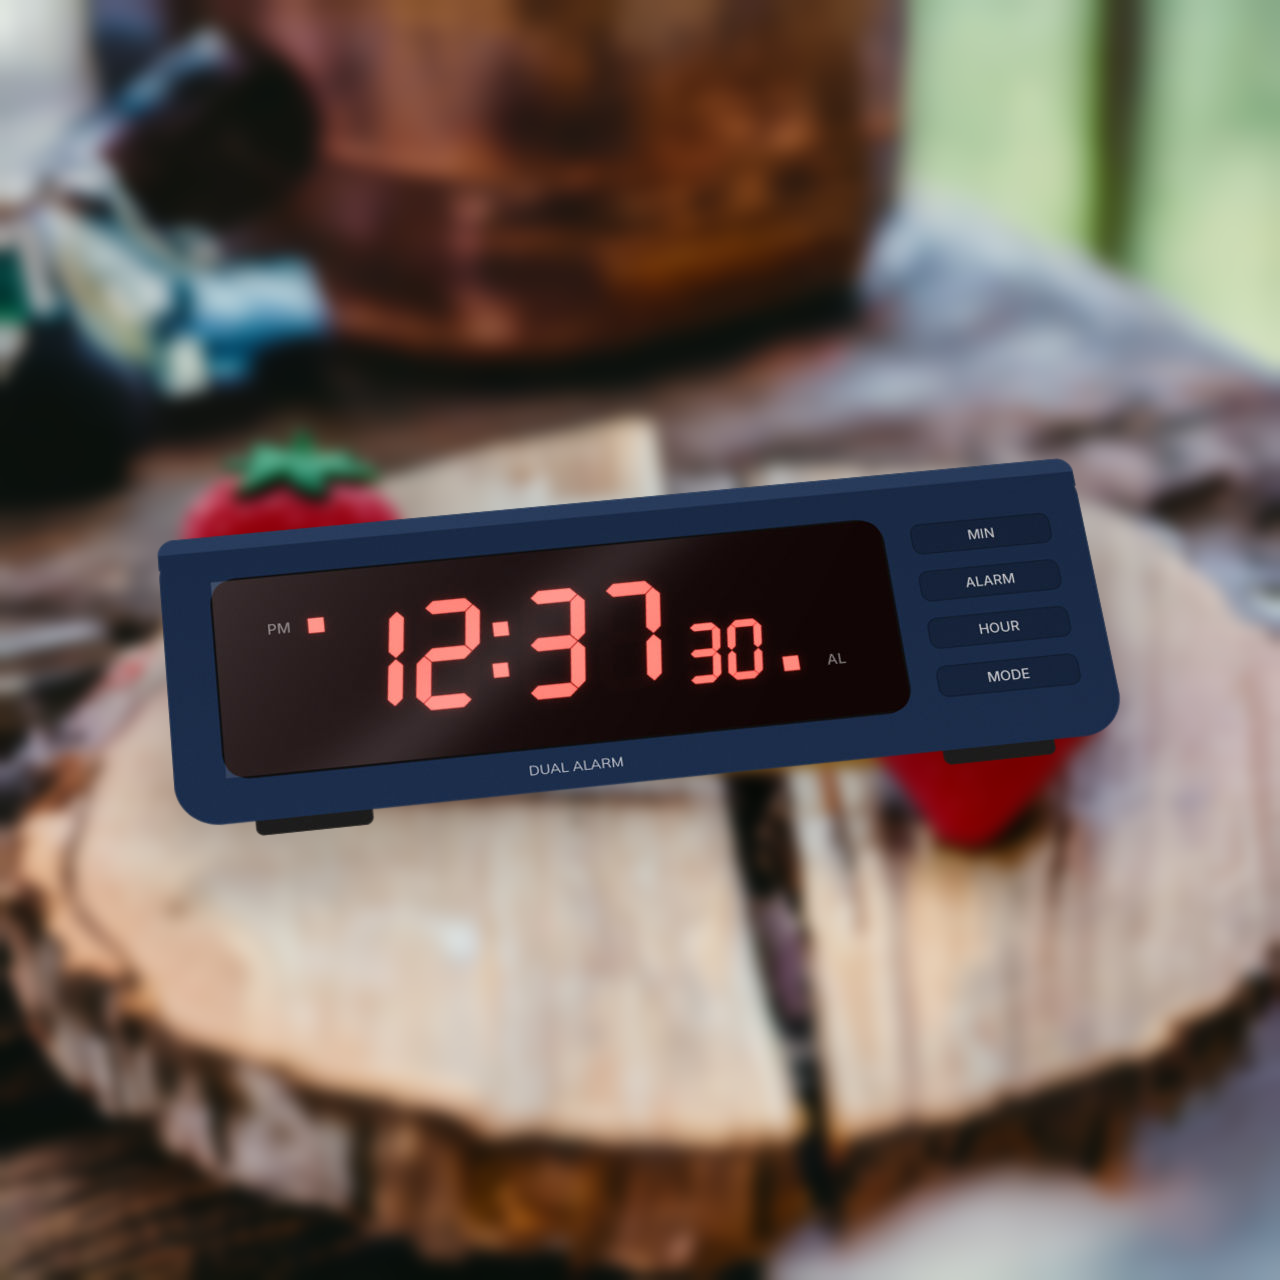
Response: 12:37:30
